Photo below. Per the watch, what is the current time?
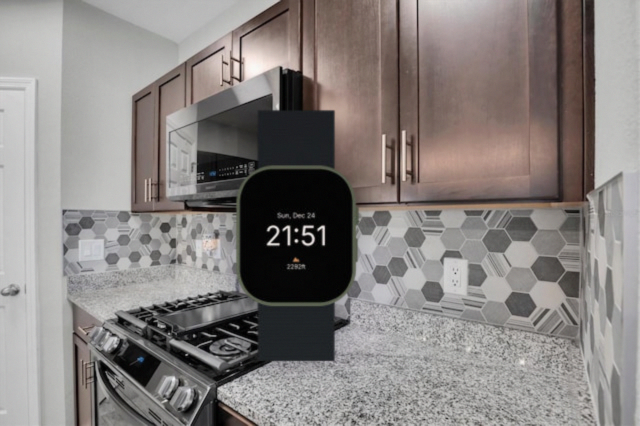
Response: 21:51
